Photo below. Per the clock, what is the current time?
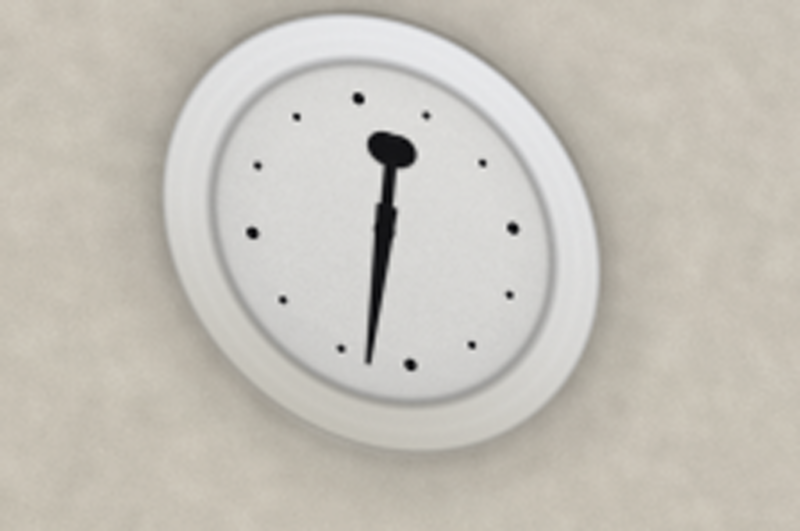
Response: 12:33
